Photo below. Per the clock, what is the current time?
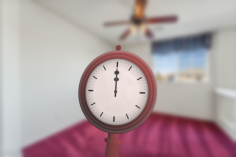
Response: 12:00
